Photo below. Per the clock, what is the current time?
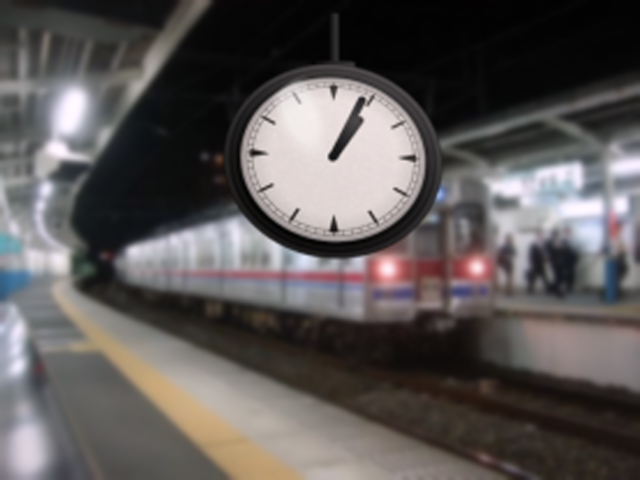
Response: 1:04
